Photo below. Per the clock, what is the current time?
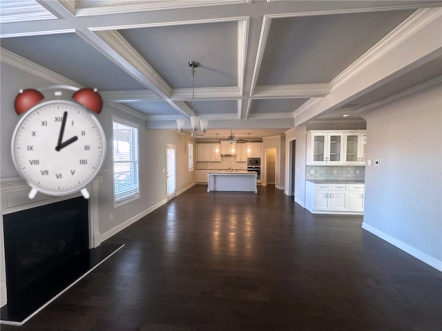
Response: 2:02
